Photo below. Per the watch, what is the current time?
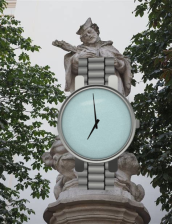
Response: 6:59
